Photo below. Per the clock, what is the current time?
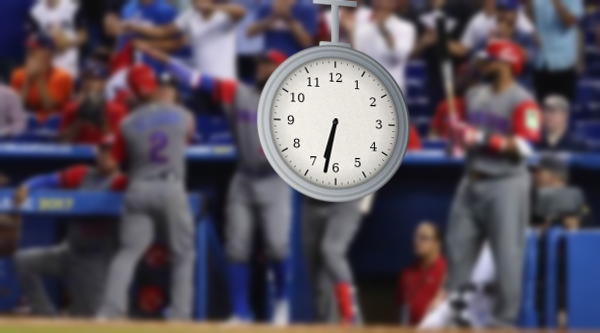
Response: 6:32
